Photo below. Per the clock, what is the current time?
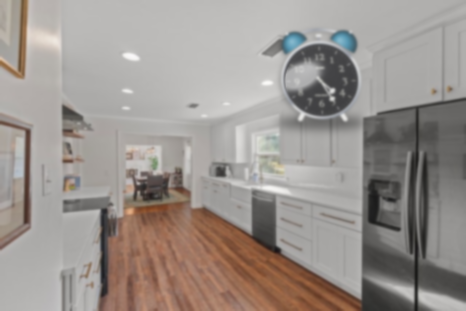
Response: 4:25
